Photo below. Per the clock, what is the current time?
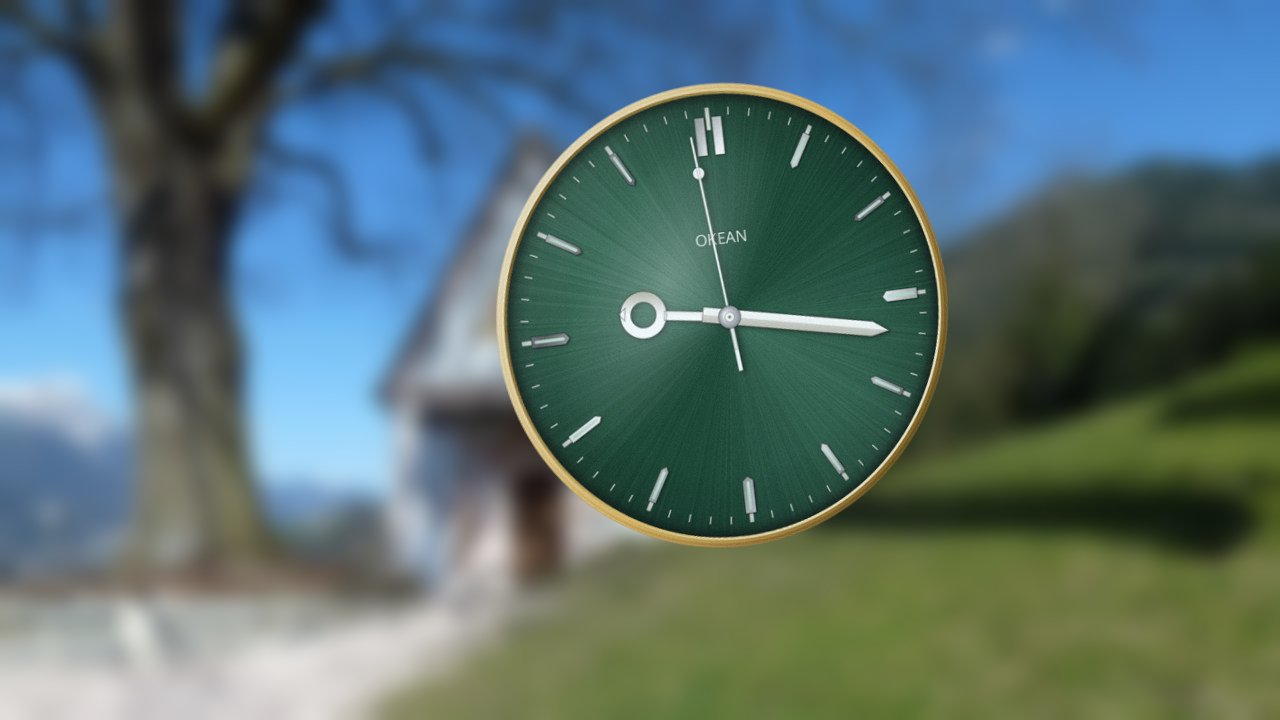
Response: 9:16:59
